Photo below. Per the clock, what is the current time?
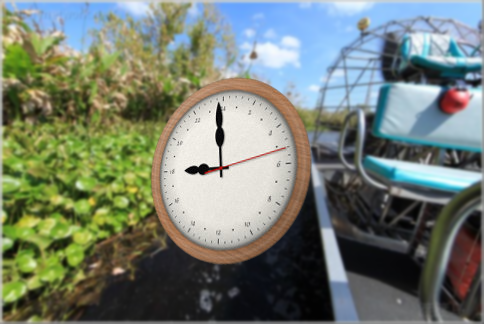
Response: 17:59:13
